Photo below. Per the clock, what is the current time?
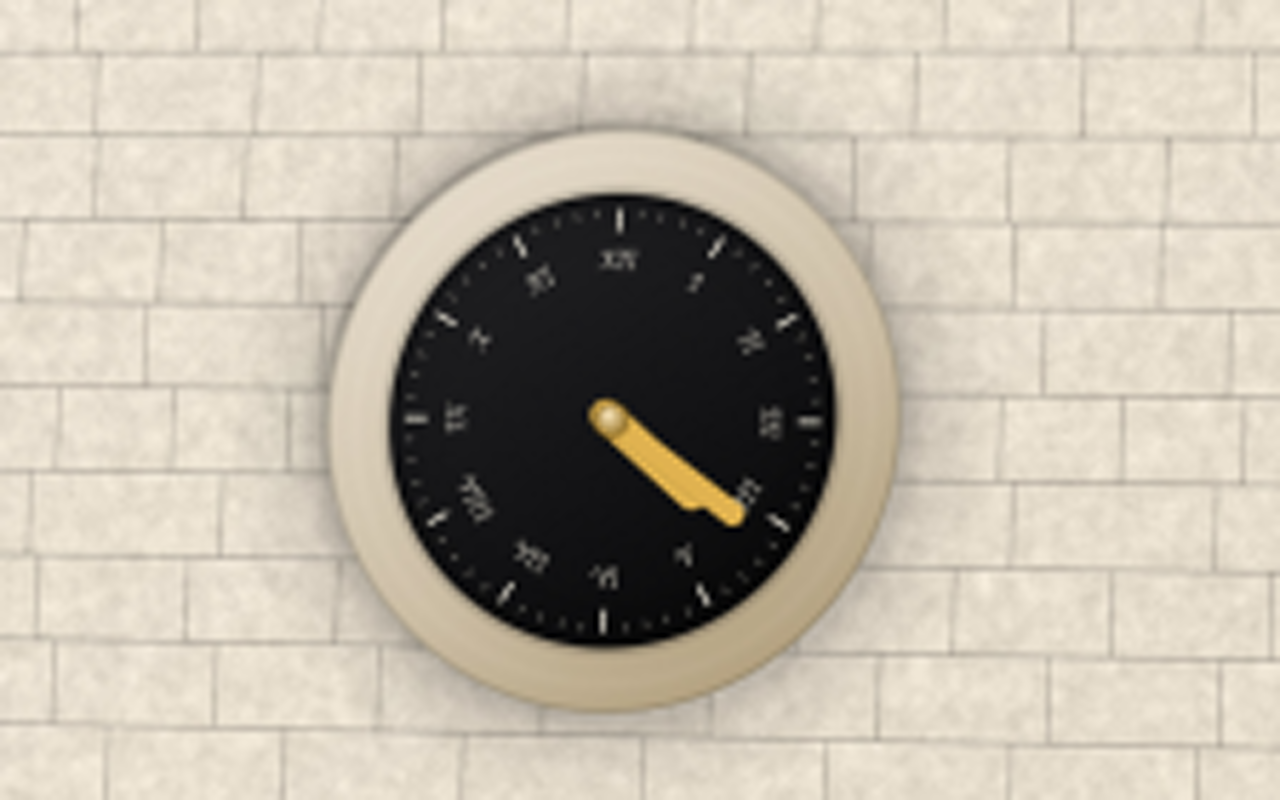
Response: 4:21
